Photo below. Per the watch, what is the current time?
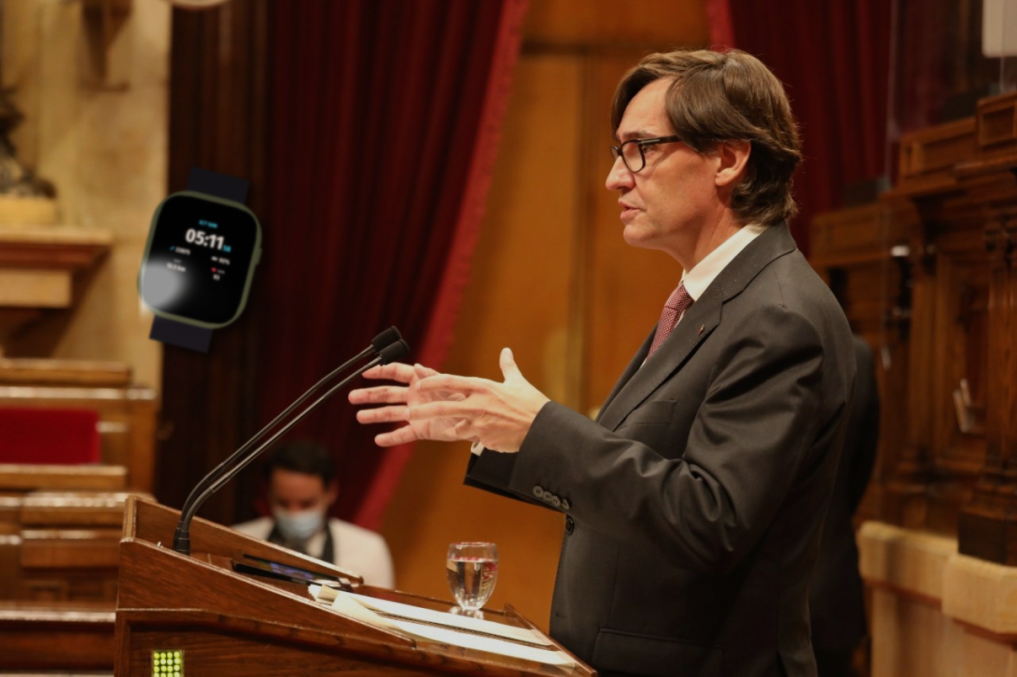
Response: 5:11
